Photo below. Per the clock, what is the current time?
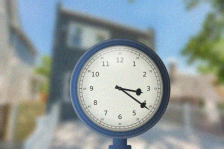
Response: 3:21
